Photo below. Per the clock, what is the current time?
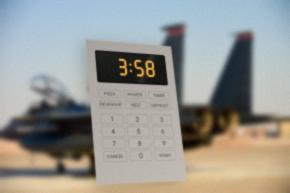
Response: 3:58
